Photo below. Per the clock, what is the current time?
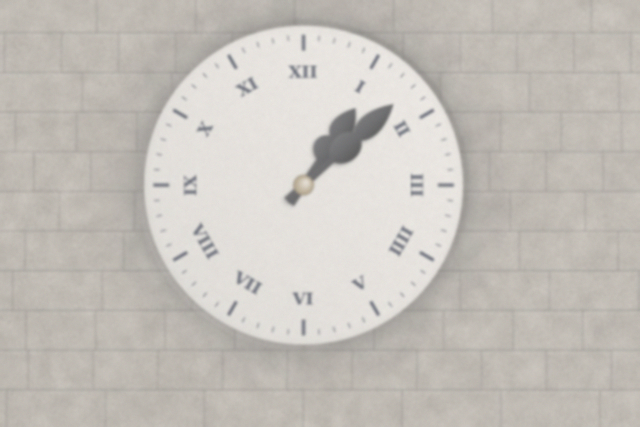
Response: 1:08
